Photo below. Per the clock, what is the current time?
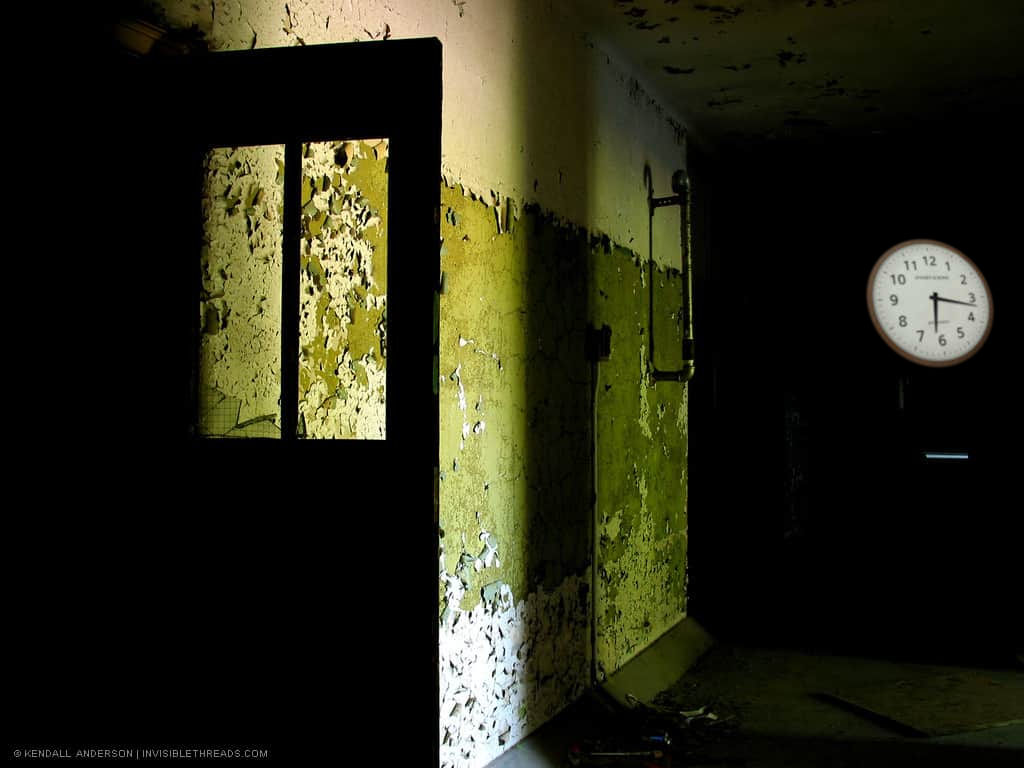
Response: 6:17
